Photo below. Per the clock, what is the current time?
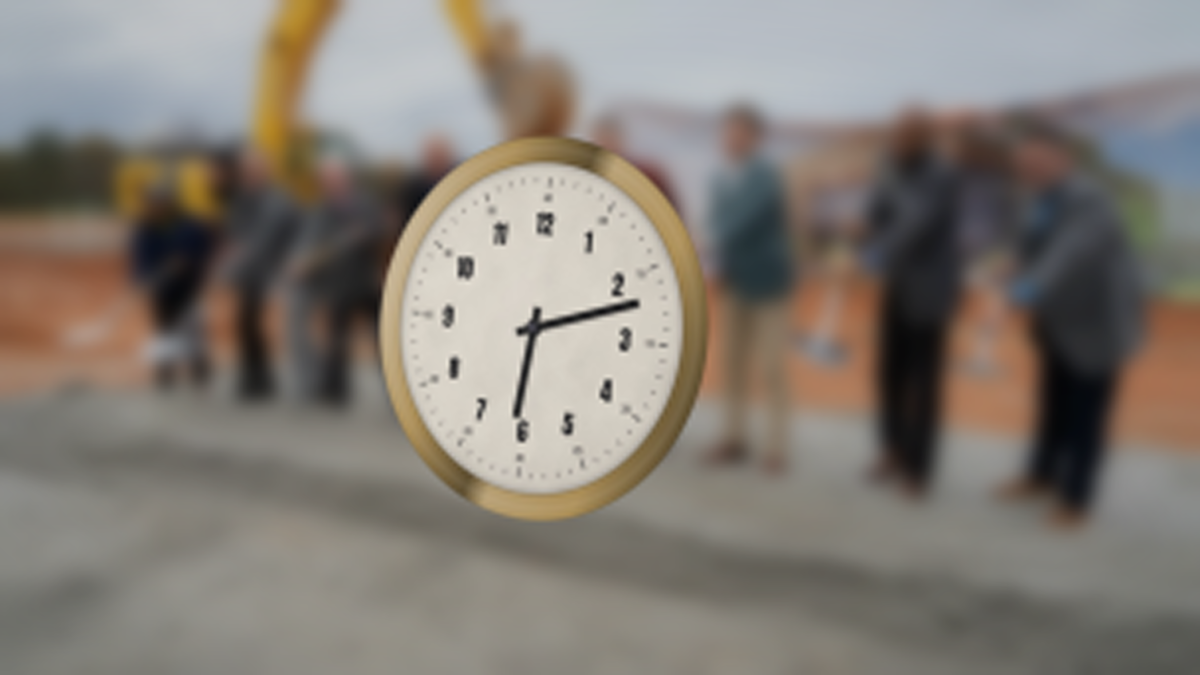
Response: 6:12
